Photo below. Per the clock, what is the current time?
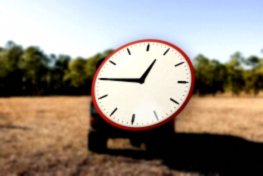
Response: 12:45
